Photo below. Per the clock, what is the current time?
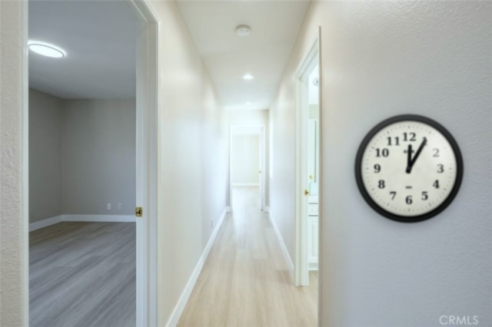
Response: 12:05
